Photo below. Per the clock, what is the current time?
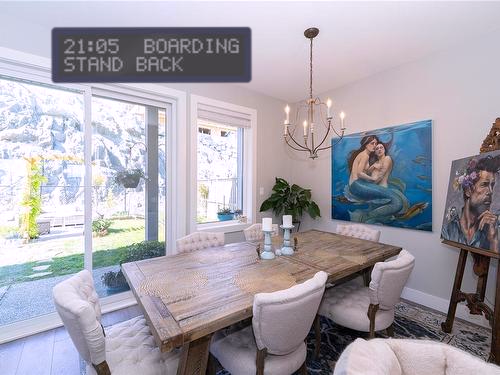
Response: 21:05
